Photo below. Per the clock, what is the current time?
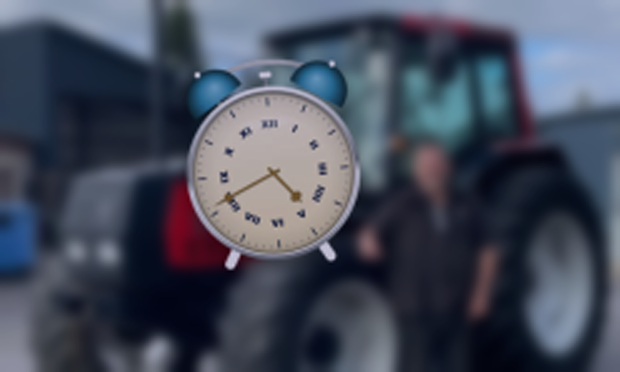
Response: 4:41
